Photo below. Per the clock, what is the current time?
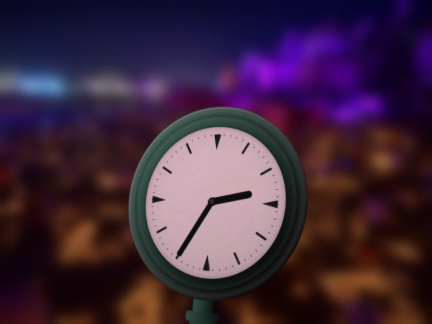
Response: 2:35
